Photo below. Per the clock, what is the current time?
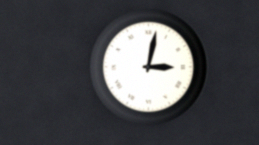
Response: 3:02
